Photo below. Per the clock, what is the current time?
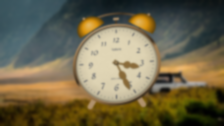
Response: 3:26
